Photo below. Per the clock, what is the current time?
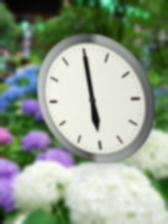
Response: 6:00
